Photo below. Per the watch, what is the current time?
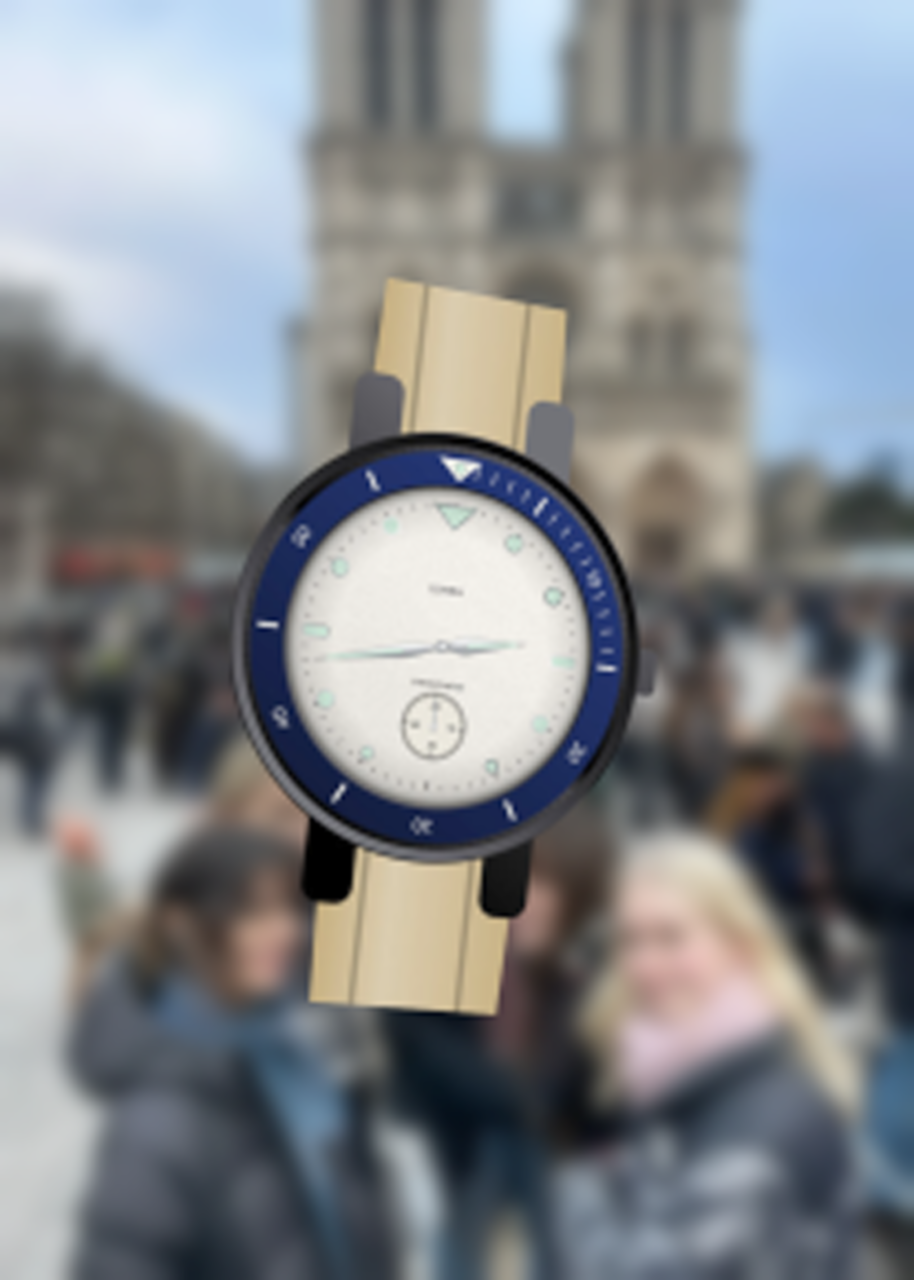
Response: 2:43
